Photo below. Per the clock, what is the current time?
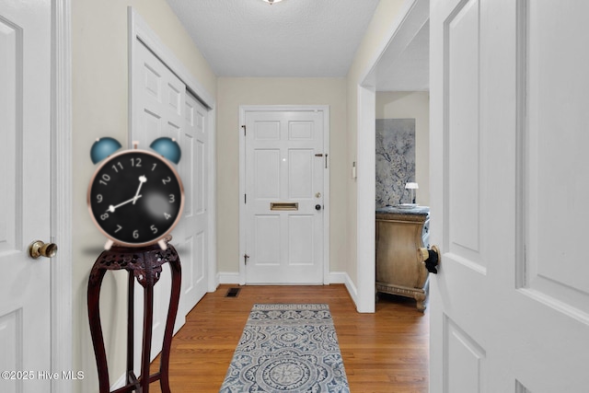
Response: 12:41
